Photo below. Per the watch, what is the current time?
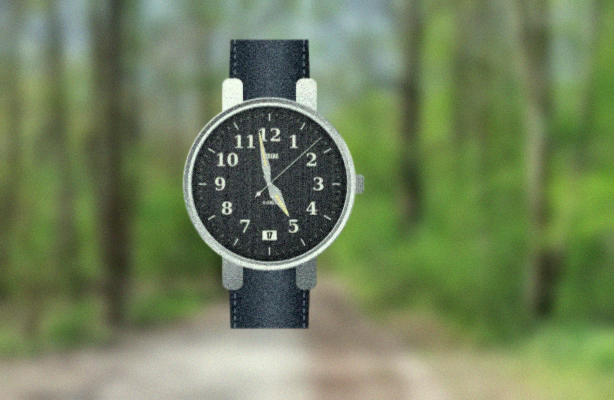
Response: 4:58:08
